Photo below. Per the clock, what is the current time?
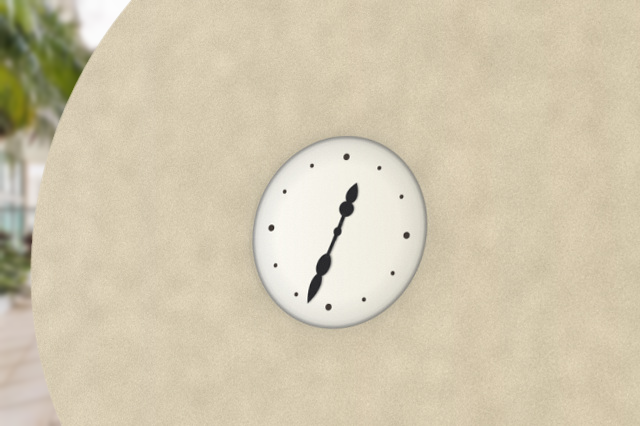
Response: 12:33
